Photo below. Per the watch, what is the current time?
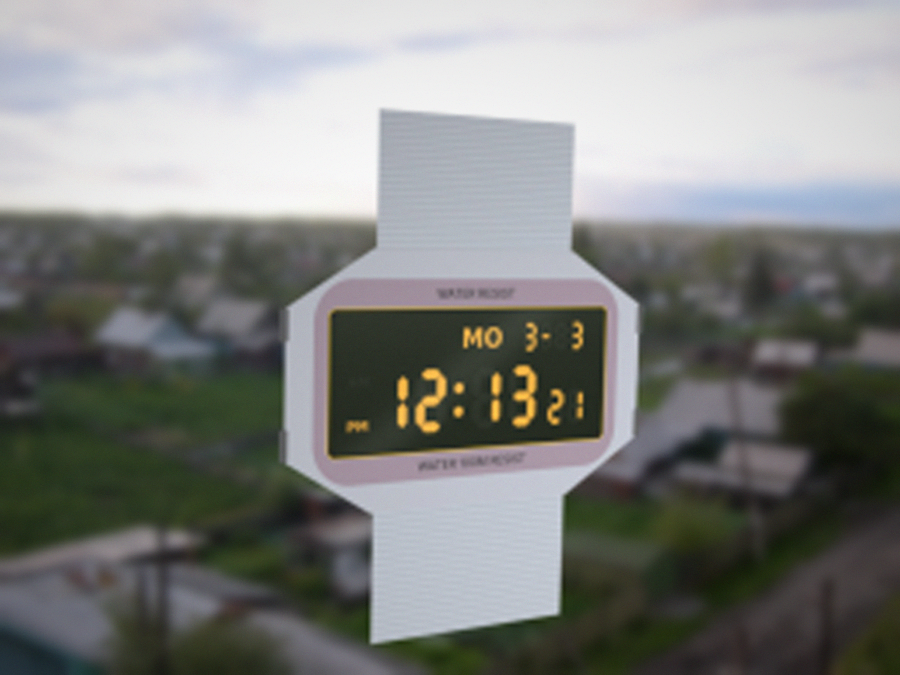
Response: 12:13:21
